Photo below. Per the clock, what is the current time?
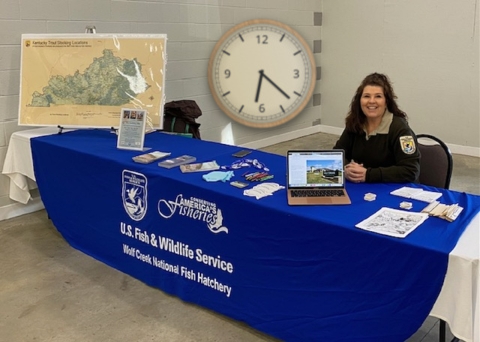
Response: 6:22
